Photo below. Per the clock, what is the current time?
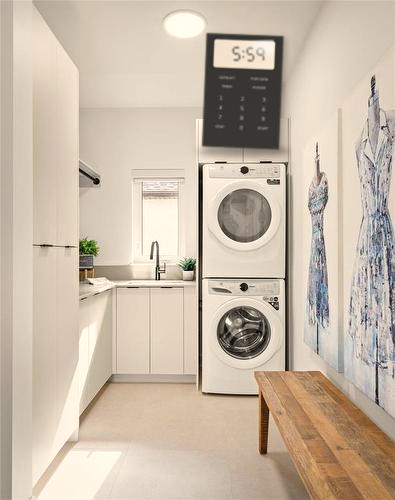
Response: 5:59
